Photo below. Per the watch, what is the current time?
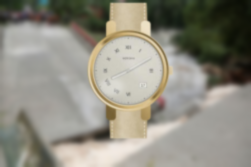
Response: 8:10
